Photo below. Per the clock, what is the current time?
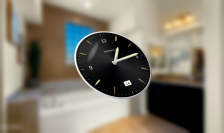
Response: 1:14
